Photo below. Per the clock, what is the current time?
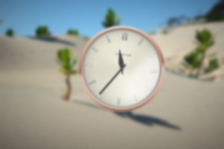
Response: 11:36
